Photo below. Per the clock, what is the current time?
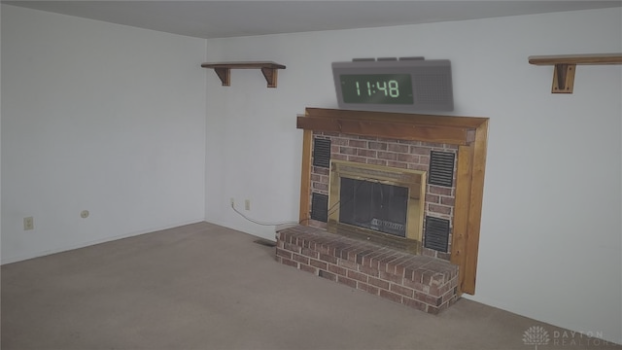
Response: 11:48
